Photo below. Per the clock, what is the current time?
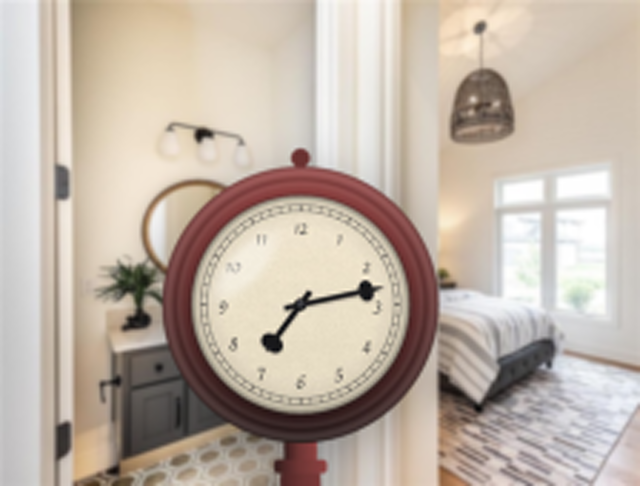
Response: 7:13
